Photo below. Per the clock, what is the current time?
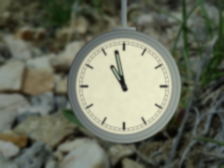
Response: 10:58
